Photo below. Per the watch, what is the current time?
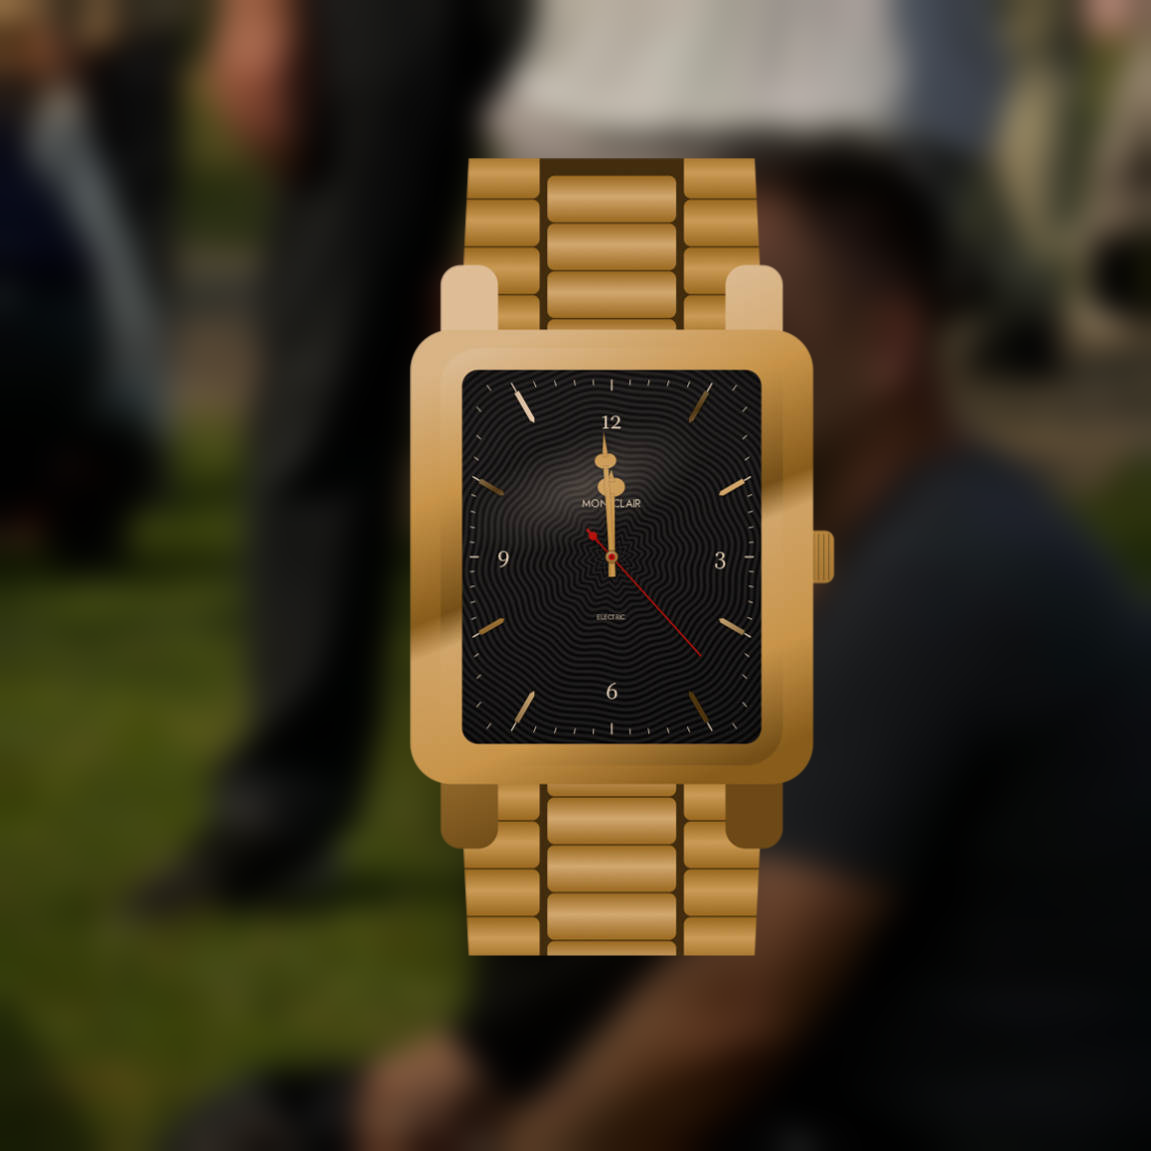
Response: 11:59:23
